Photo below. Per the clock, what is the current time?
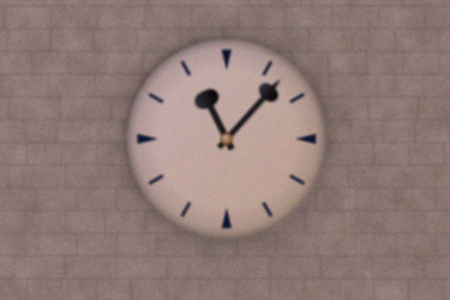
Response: 11:07
